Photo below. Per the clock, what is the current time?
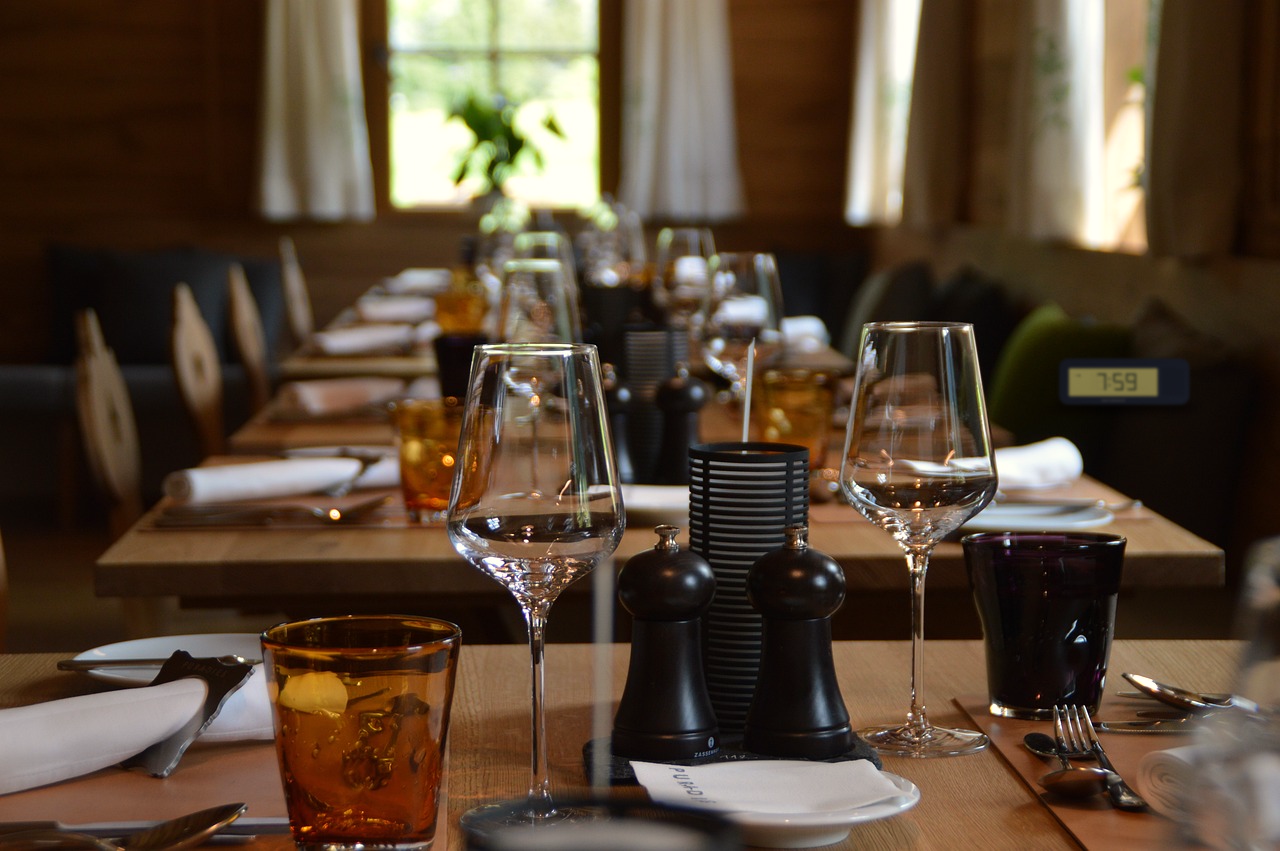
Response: 7:59
